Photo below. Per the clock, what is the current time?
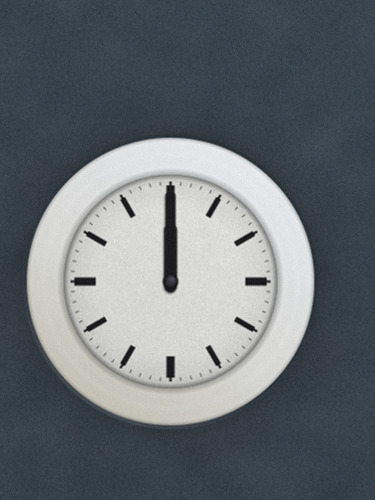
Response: 12:00
